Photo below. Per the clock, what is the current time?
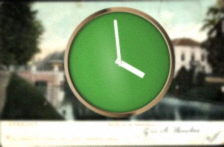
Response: 3:59
